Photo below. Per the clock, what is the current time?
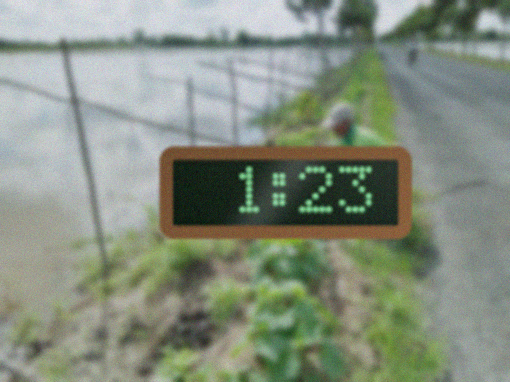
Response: 1:23
